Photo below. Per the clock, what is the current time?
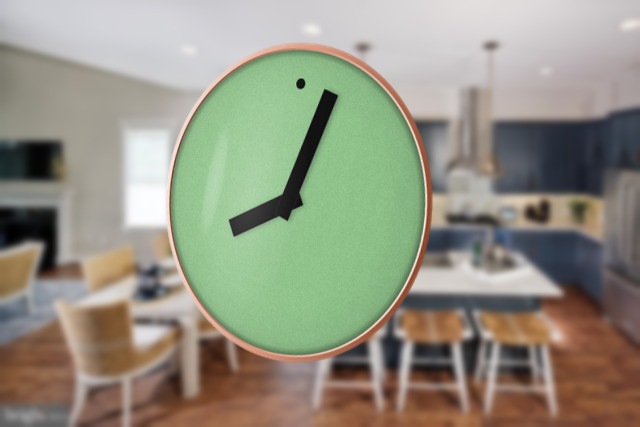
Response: 8:03
